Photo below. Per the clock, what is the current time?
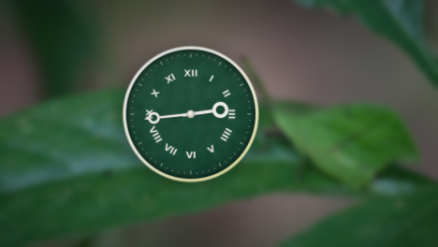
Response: 2:44
